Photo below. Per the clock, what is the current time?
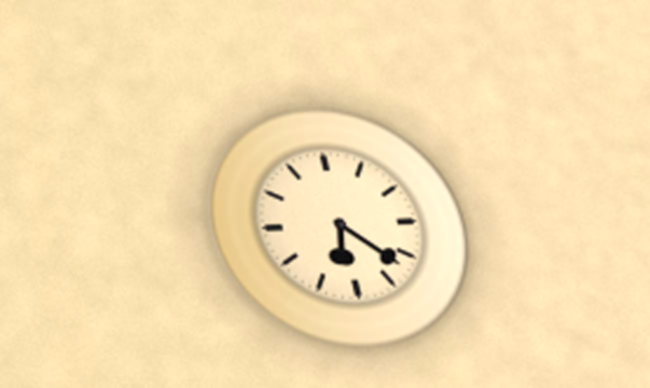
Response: 6:22
